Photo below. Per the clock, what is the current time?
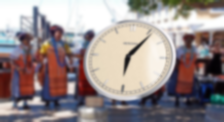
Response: 6:06
